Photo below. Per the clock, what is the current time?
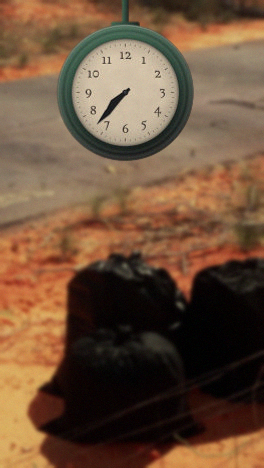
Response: 7:37
